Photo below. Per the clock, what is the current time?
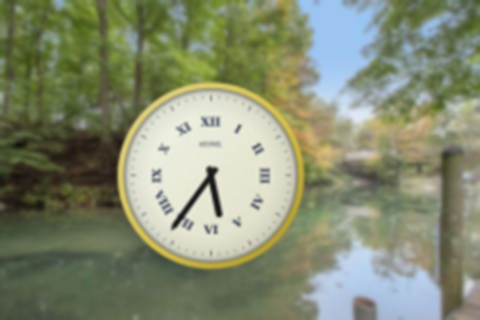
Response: 5:36
